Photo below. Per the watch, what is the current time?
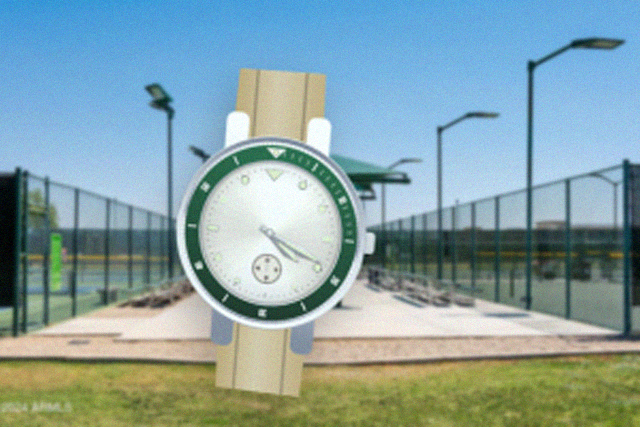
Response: 4:19
